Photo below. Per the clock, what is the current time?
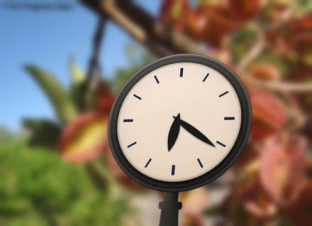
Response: 6:21
